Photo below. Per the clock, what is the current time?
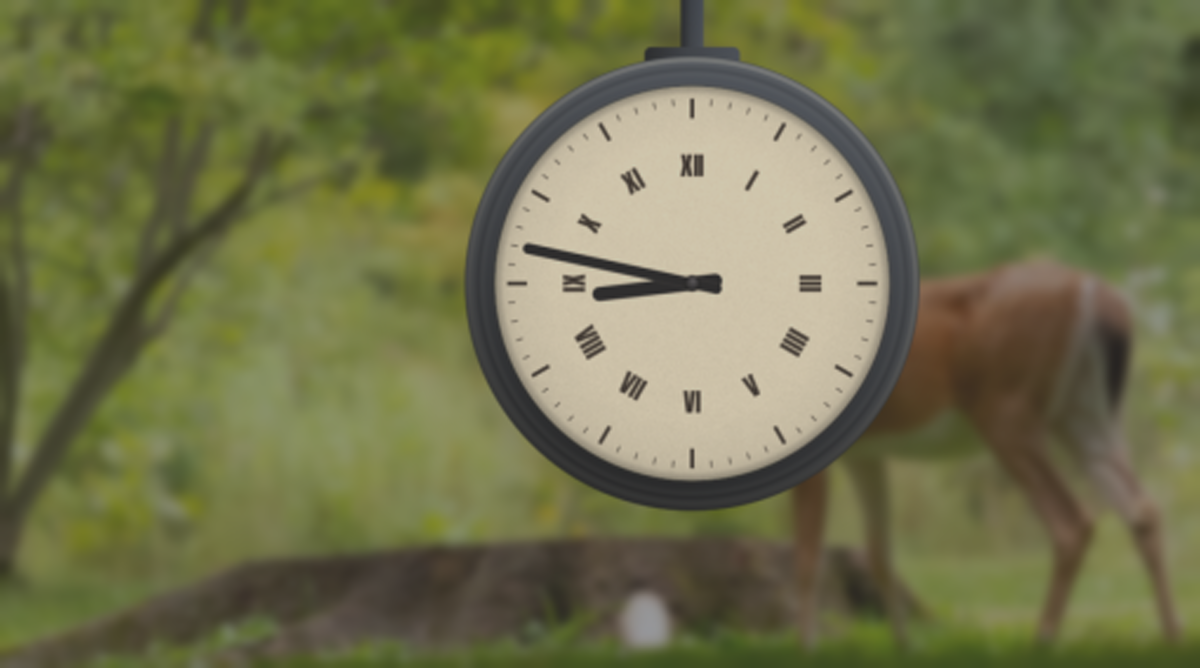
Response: 8:47
